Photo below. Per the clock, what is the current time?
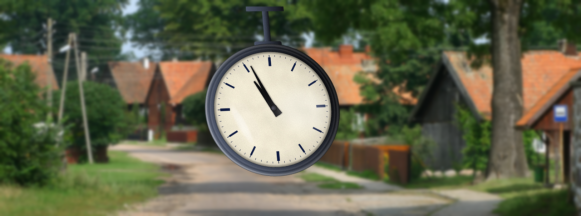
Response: 10:56
